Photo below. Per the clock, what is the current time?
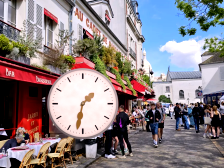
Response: 1:32
